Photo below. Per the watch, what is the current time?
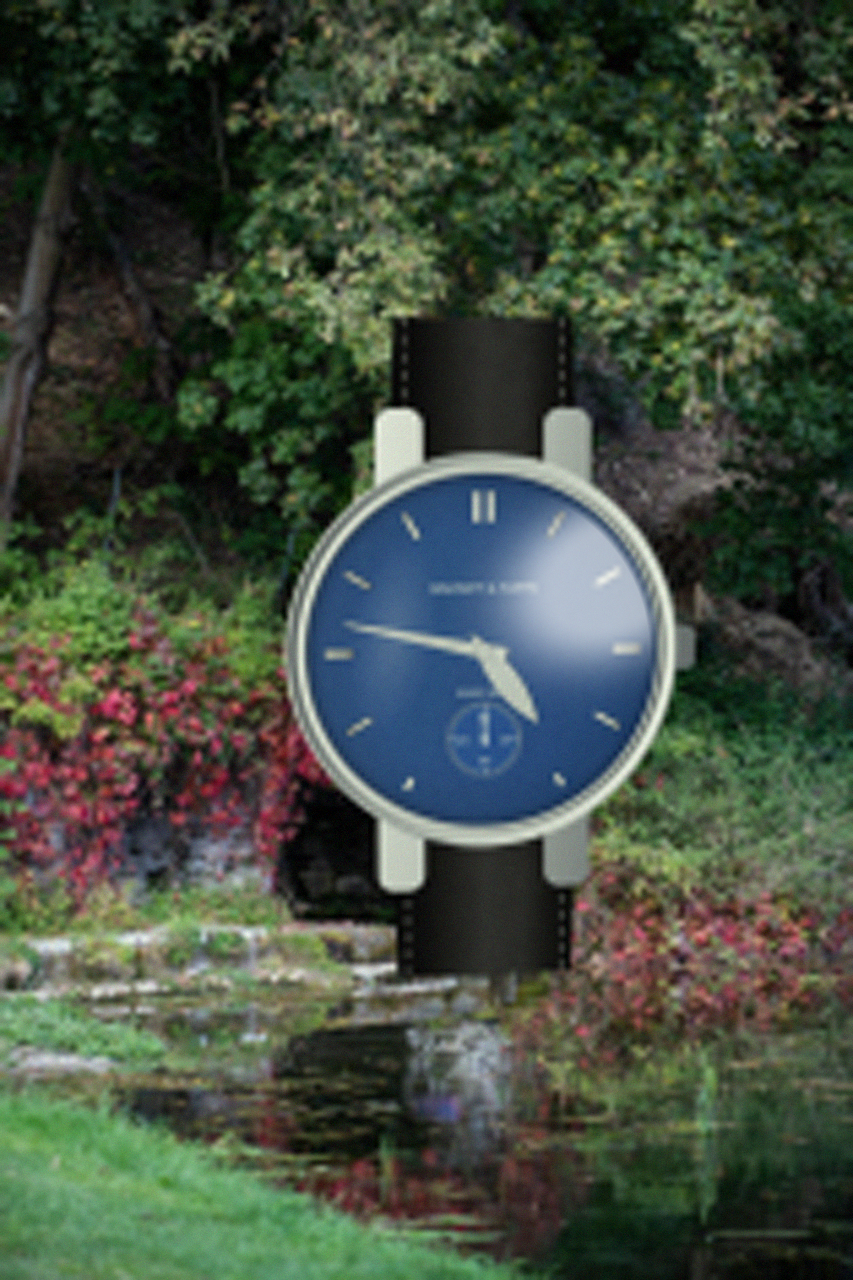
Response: 4:47
